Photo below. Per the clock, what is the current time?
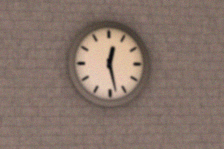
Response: 12:28
